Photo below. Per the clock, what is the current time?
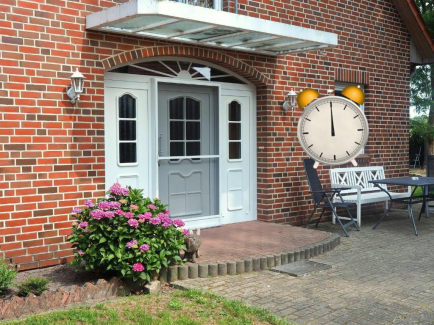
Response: 12:00
